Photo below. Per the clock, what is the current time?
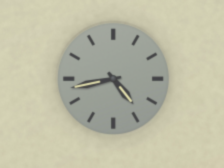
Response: 4:43
